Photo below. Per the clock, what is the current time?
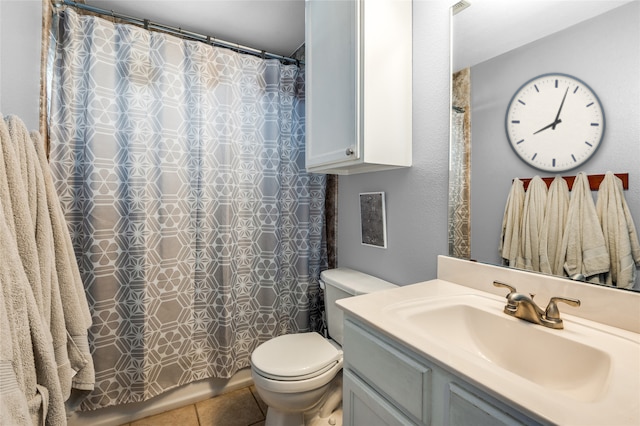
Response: 8:03
